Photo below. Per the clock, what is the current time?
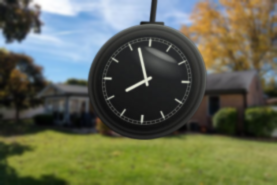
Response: 7:57
